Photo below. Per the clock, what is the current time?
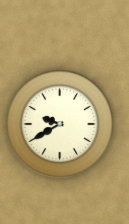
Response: 9:40
